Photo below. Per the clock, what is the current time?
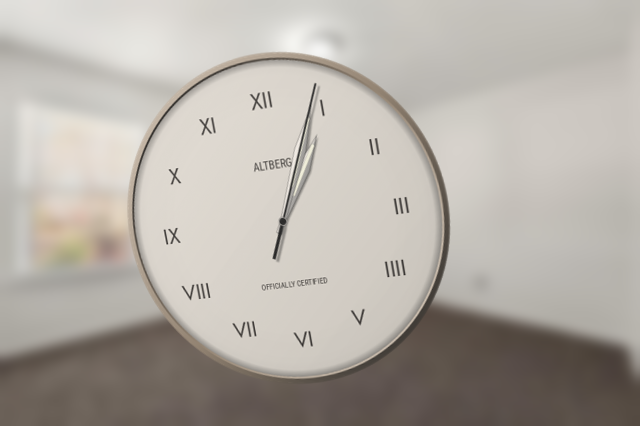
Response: 1:04:04
